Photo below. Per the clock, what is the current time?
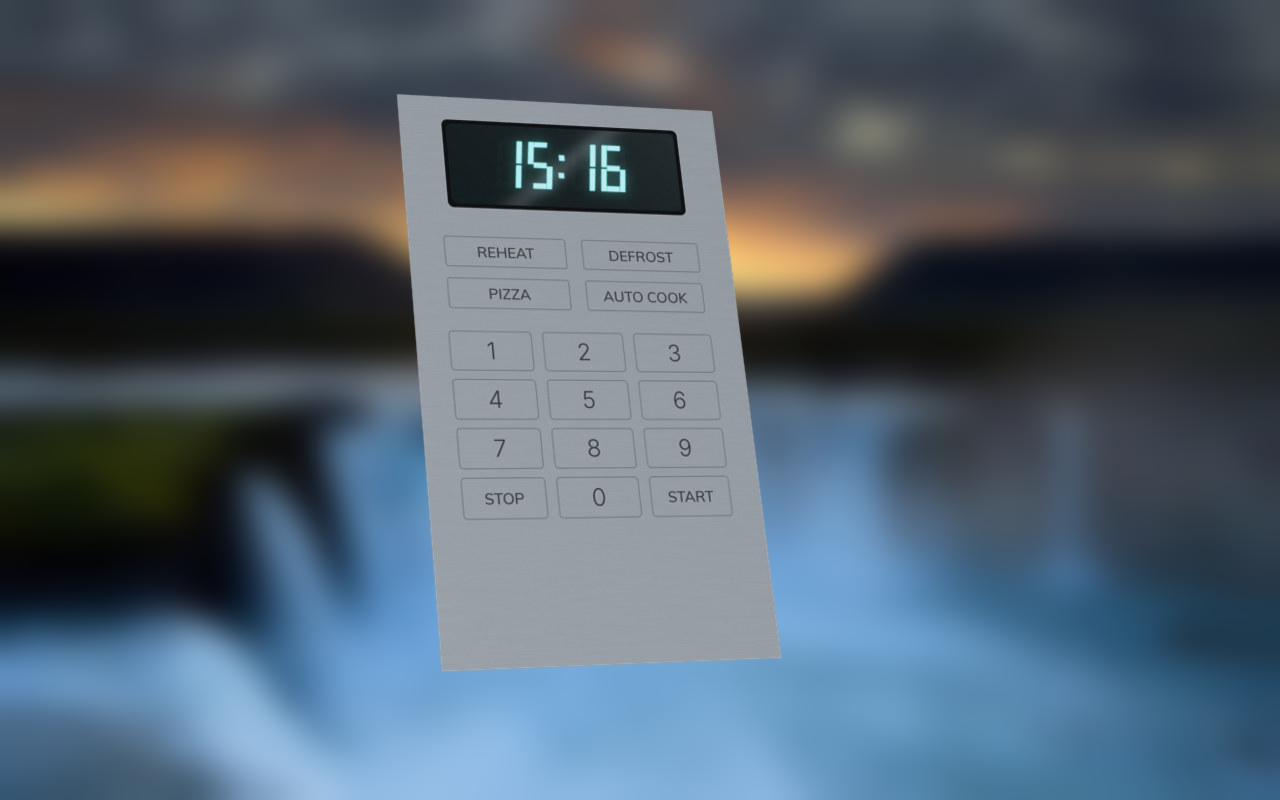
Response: 15:16
